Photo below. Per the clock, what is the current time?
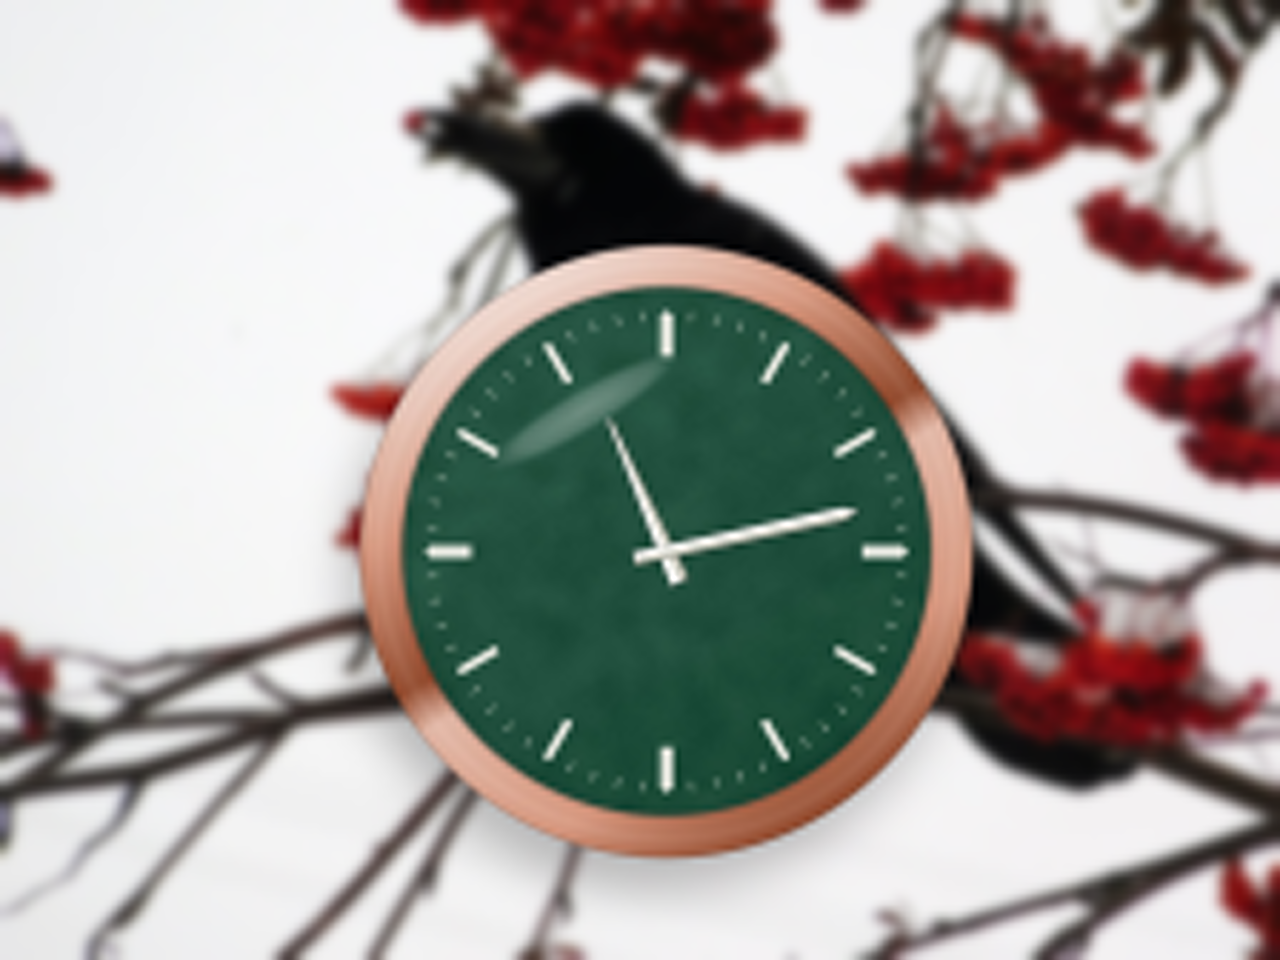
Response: 11:13
